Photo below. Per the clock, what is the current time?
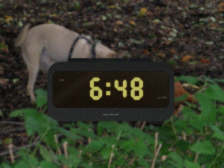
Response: 6:48
